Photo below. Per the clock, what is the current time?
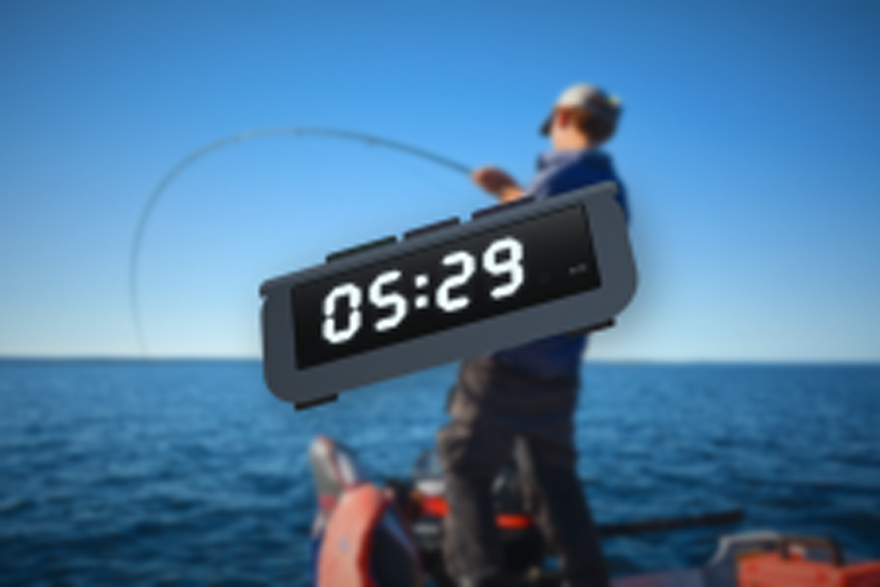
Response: 5:29
